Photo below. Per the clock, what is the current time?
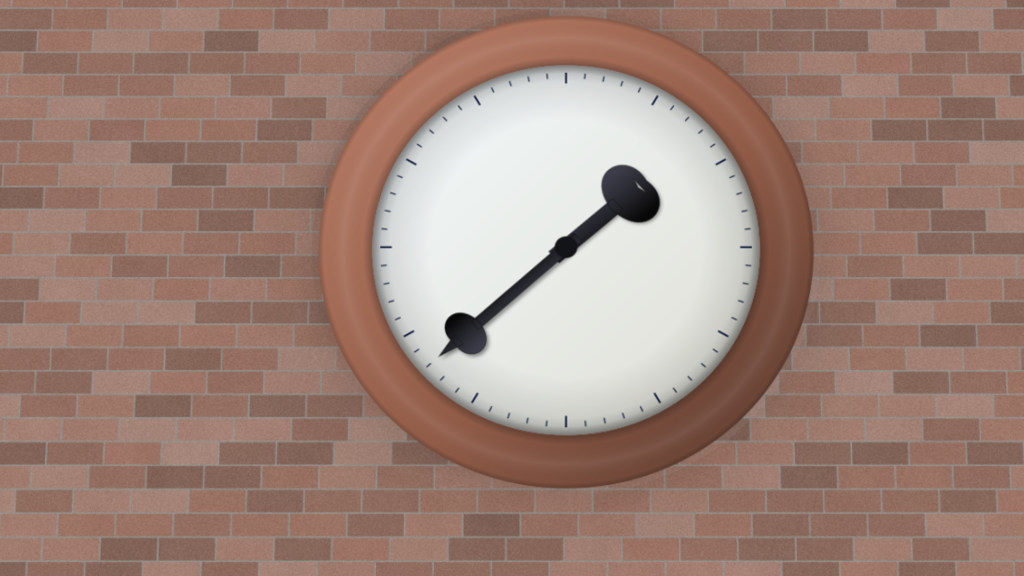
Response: 1:38
